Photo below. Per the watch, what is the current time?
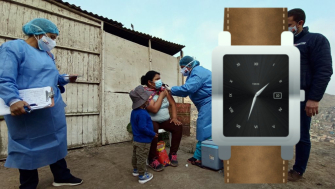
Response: 1:33
